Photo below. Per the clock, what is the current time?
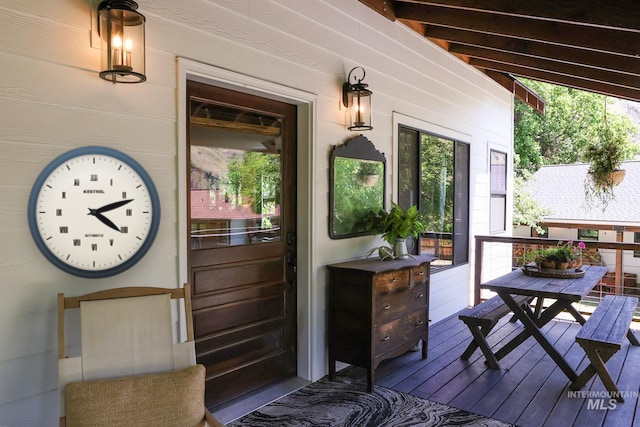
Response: 4:12
